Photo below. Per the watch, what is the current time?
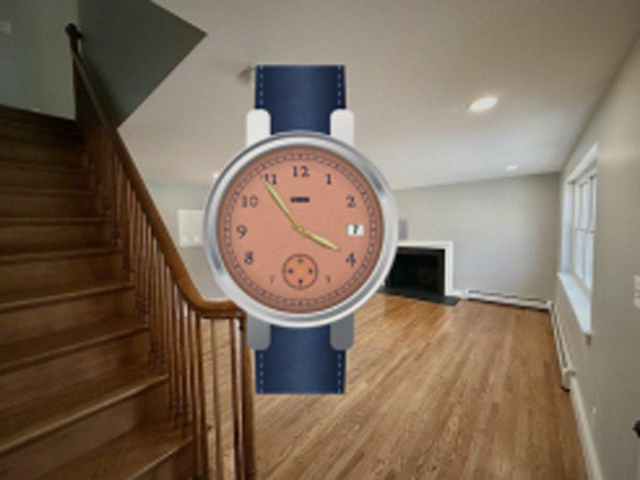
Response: 3:54
